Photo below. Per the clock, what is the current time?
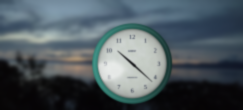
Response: 10:22
